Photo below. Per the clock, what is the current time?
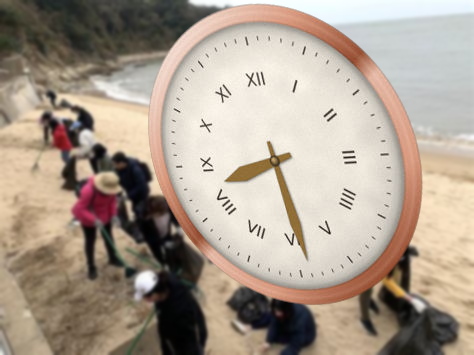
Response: 8:29
